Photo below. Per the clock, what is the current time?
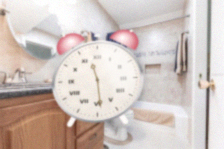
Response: 11:29
